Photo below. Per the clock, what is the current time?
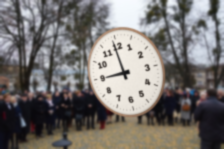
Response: 8:59
